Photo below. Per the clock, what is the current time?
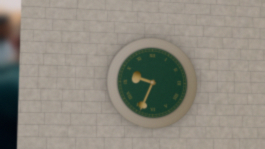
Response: 9:34
